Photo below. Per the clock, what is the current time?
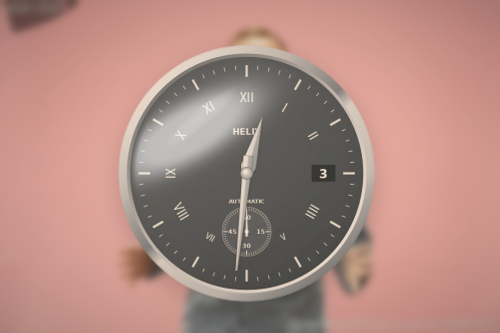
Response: 12:31
